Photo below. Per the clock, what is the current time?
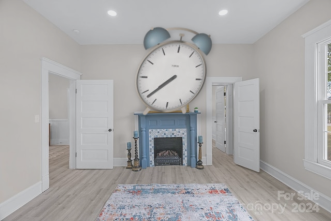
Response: 7:38
